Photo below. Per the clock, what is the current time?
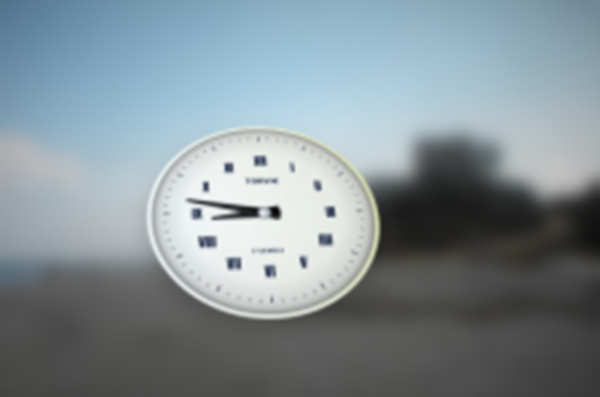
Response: 8:47
